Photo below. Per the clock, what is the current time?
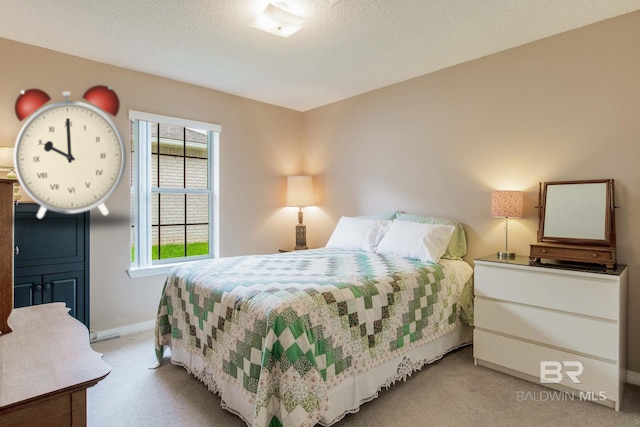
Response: 10:00
